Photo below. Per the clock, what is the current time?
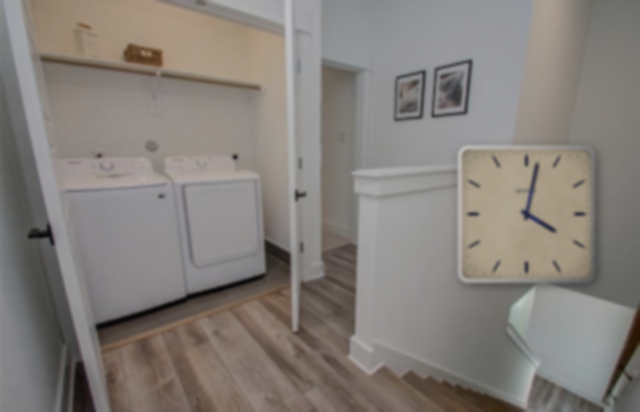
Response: 4:02
